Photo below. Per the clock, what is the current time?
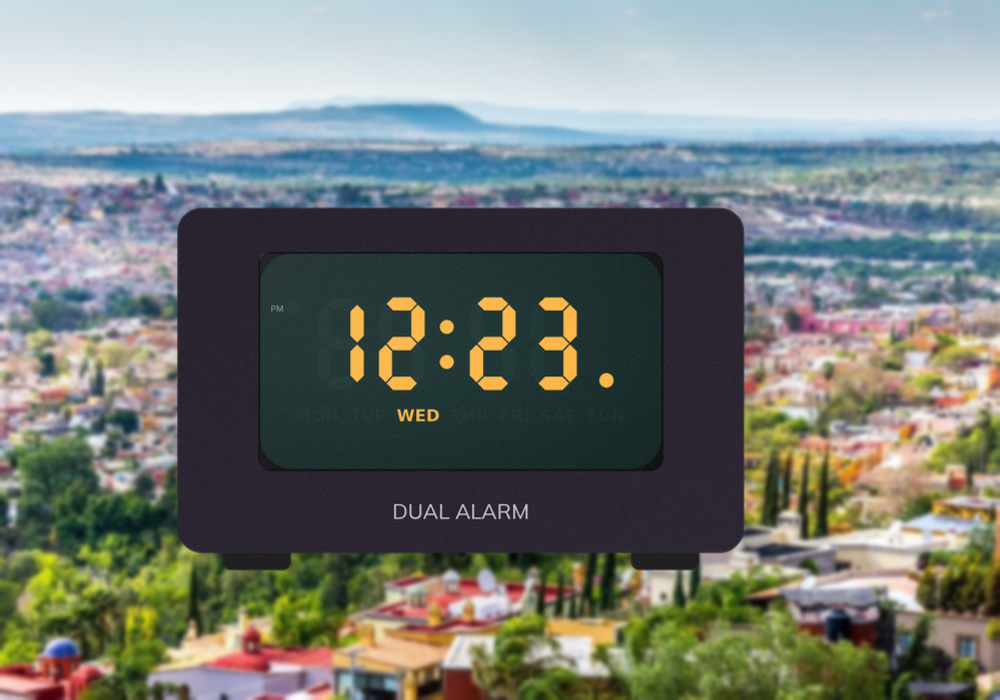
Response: 12:23
